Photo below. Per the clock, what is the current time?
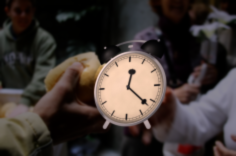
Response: 12:22
